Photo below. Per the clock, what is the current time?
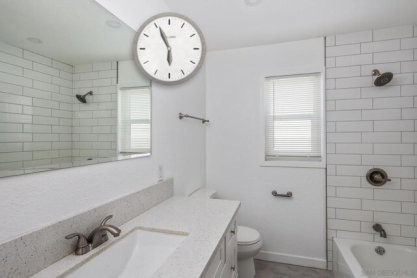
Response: 5:56
